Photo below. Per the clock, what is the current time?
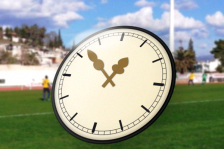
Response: 12:52
